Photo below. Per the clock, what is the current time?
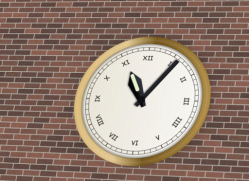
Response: 11:06
